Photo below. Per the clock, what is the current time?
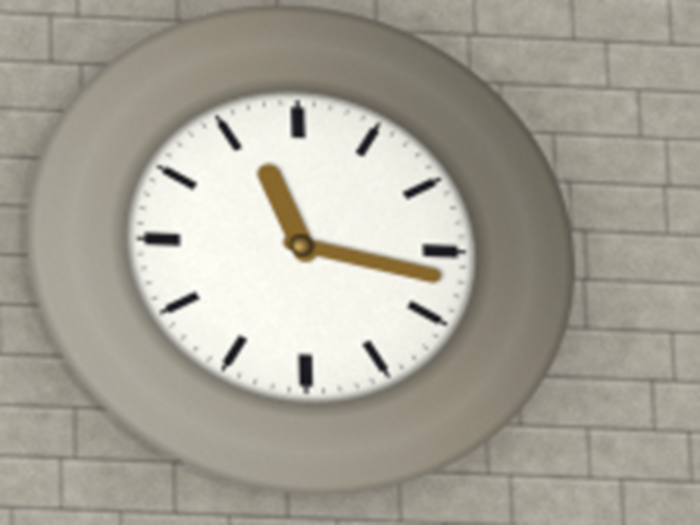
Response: 11:17
